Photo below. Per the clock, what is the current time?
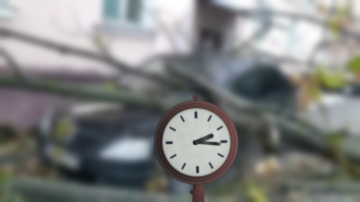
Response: 2:16
